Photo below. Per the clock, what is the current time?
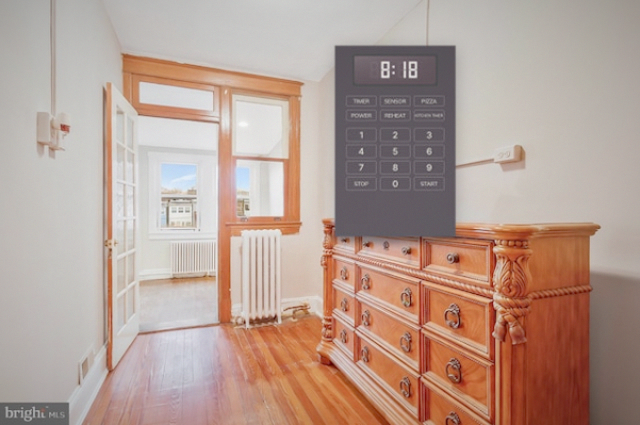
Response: 8:18
